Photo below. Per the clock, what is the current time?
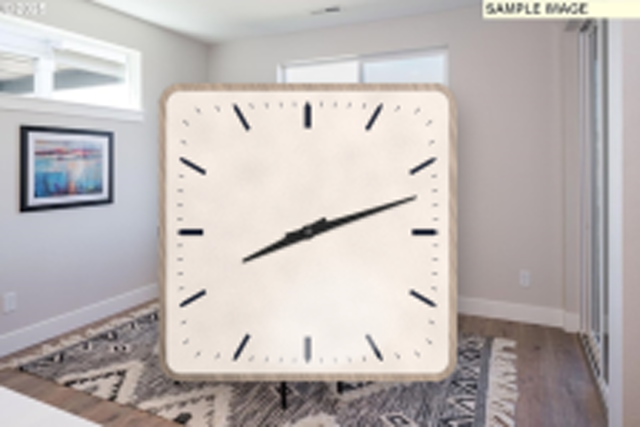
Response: 8:12
